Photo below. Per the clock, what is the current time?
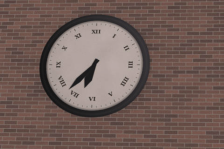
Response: 6:37
